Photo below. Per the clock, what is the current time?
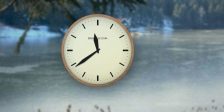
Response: 11:39
